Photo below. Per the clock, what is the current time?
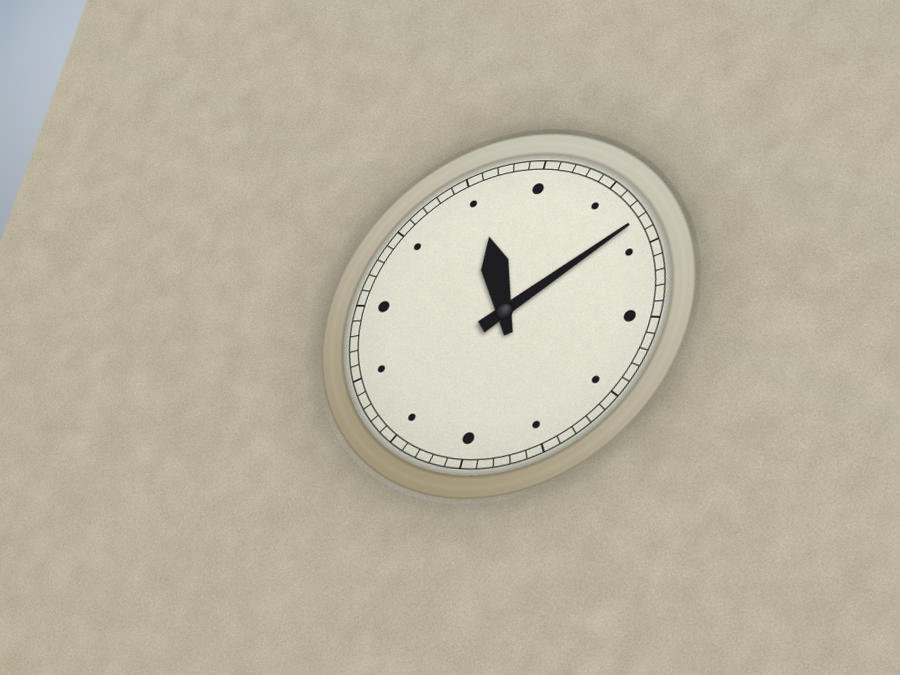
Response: 11:08
